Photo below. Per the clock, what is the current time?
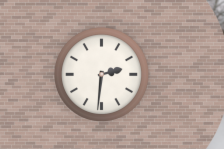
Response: 2:31
